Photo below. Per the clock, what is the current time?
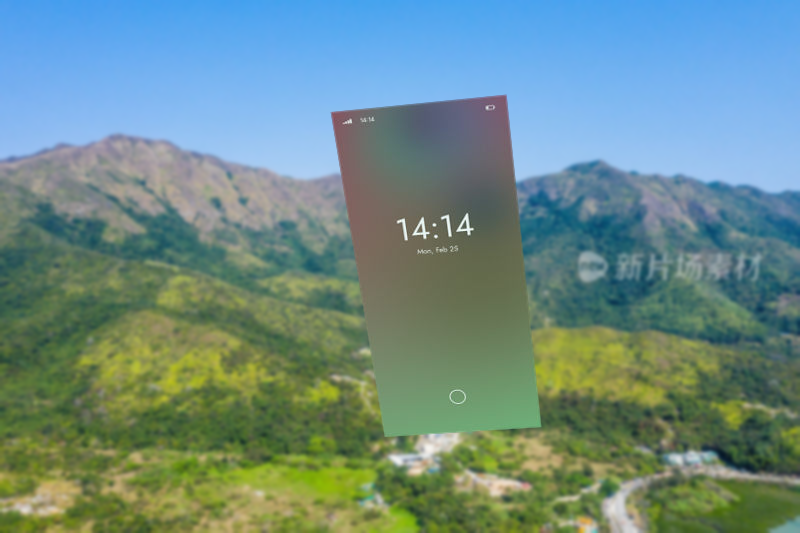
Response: 14:14
